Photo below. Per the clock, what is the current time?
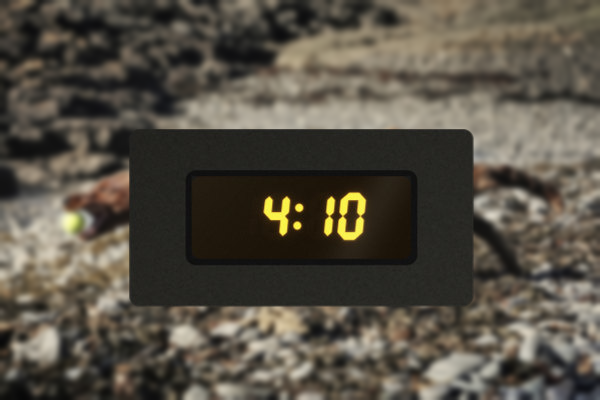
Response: 4:10
